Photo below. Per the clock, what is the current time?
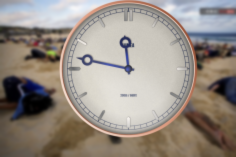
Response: 11:47
